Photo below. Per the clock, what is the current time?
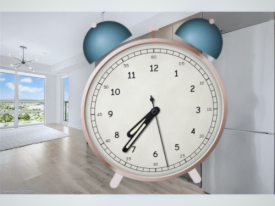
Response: 7:36:28
